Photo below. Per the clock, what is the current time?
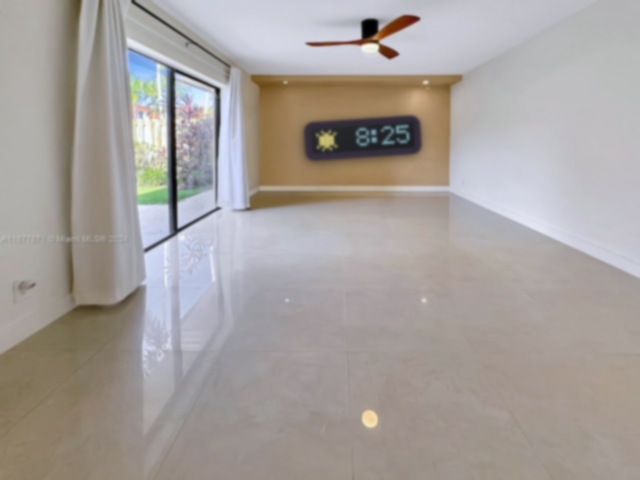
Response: 8:25
